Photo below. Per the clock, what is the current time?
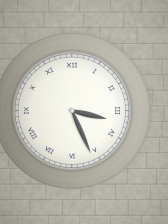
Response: 3:26
